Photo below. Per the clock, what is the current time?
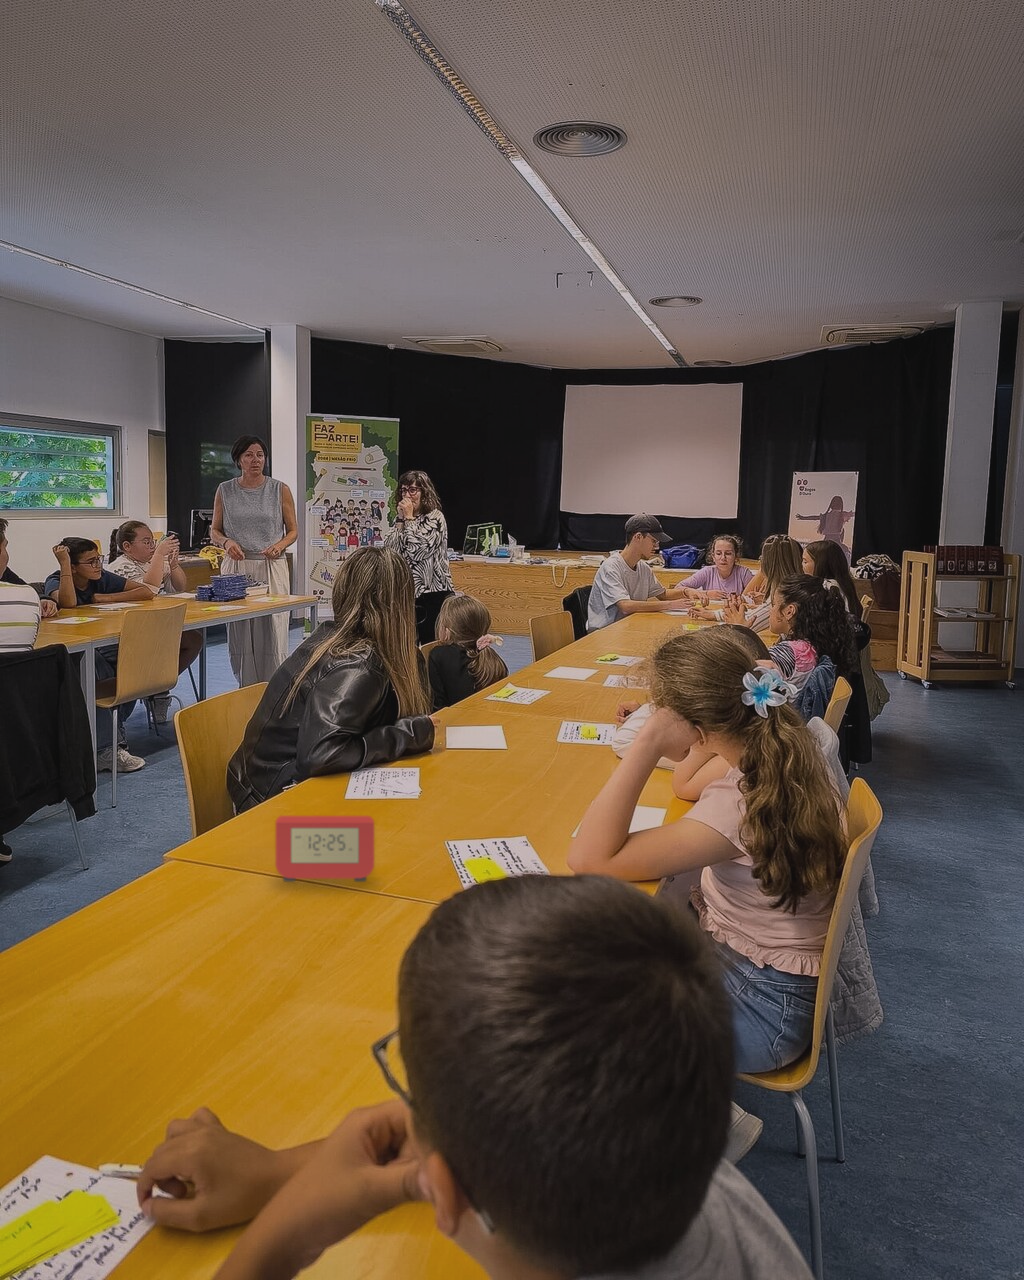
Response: 12:25
